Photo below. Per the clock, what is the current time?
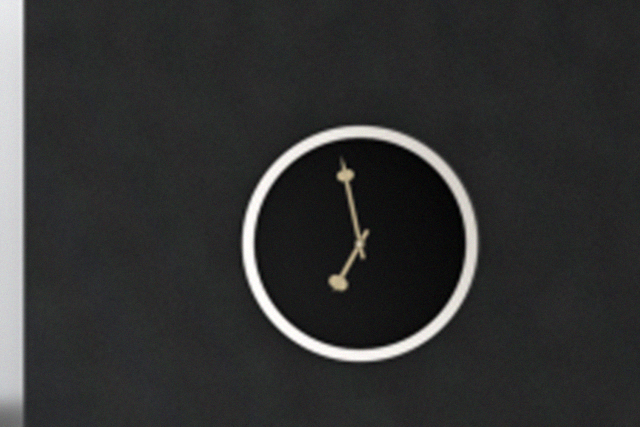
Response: 6:58
